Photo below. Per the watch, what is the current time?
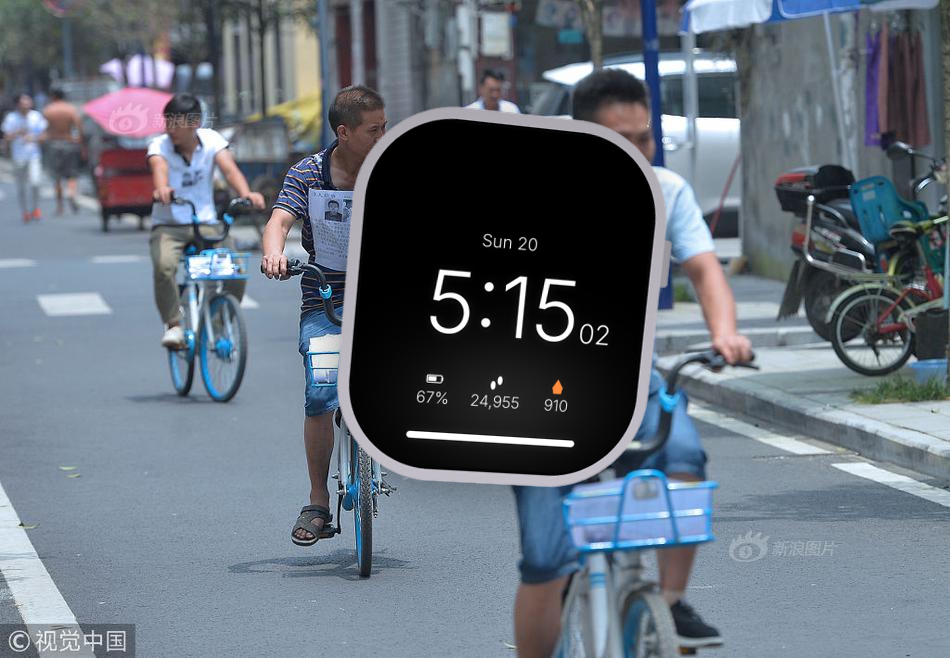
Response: 5:15:02
